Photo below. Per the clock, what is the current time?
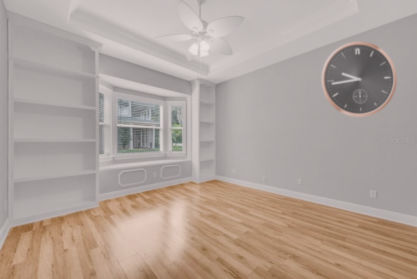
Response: 9:44
